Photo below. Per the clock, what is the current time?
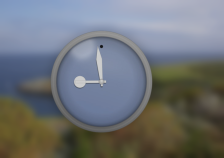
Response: 8:59
